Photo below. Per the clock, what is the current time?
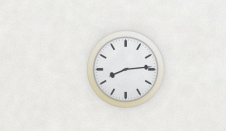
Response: 8:14
